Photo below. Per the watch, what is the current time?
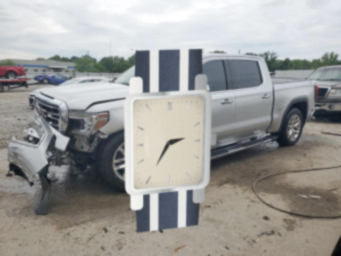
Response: 2:35
